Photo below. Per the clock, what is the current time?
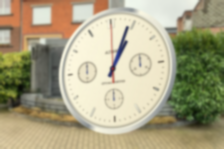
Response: 1:04
